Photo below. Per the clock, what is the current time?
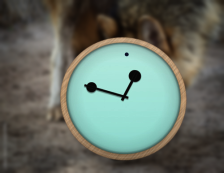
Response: 12:47
